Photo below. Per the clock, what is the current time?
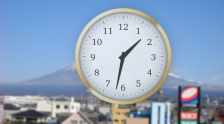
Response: 1:32
